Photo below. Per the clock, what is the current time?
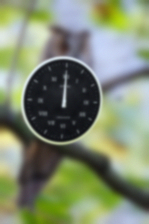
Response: 12:00
